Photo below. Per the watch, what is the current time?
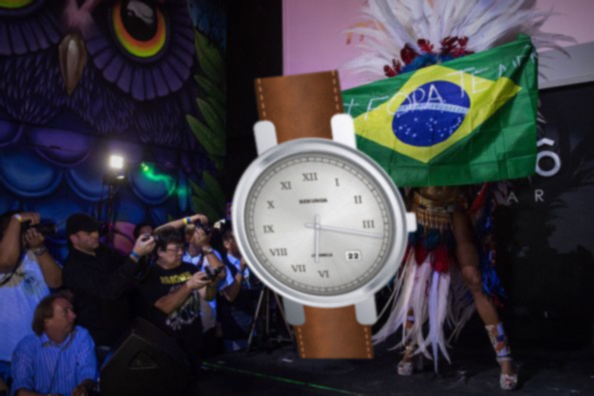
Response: 6:17
